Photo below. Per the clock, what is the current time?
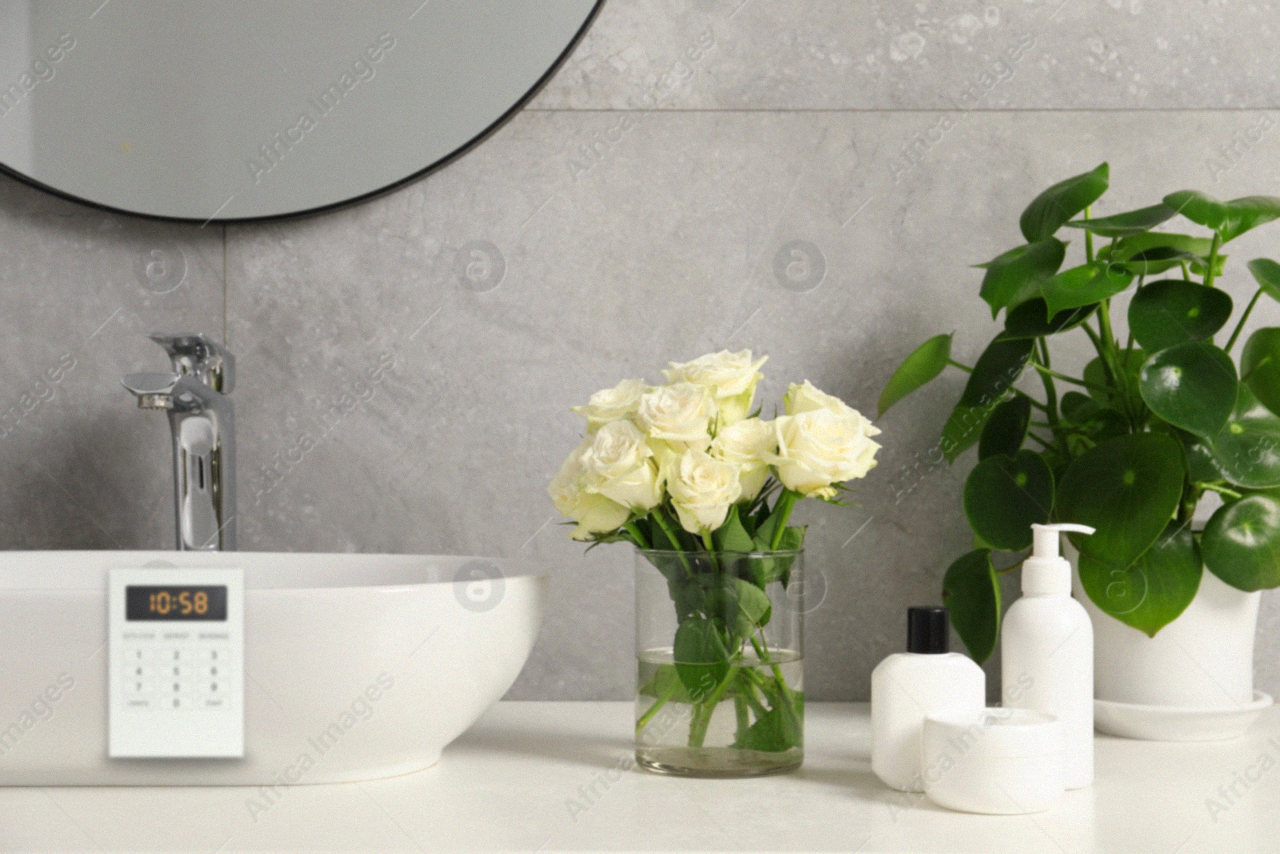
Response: 10:58
